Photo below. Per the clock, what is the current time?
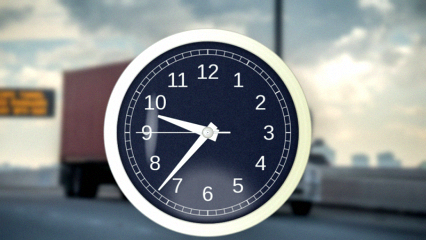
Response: 9:36:45
